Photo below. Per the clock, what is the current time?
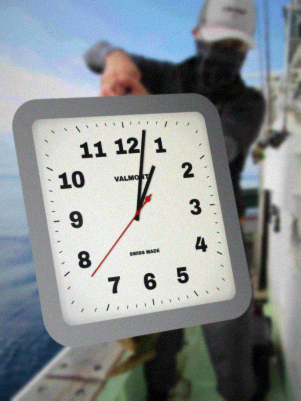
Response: 1:02:38
